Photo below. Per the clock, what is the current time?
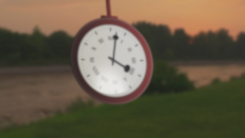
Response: 4:02
